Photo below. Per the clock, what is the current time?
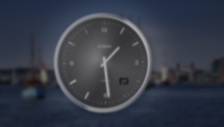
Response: 1:29
